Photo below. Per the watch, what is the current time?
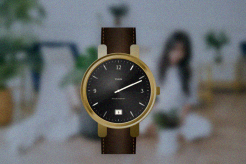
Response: 2:11
